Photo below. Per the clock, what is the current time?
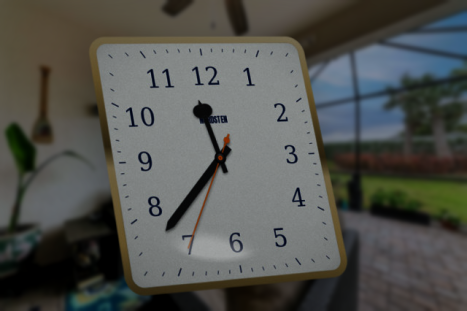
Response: 11:37:35
